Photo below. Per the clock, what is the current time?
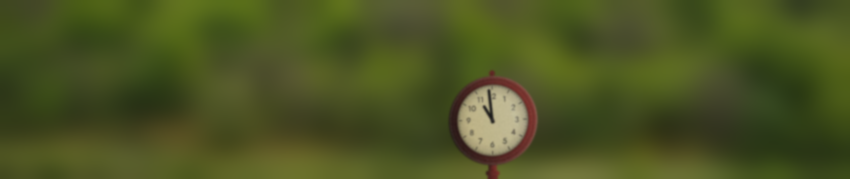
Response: 10:59
